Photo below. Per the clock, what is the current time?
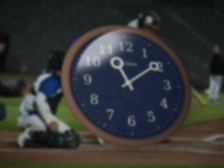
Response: 11:09
